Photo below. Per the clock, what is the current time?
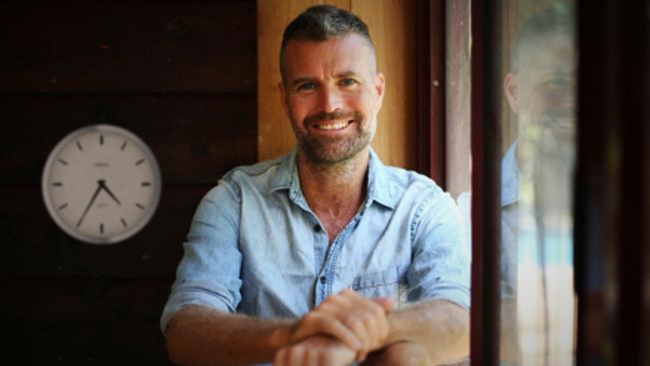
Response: 4:35
